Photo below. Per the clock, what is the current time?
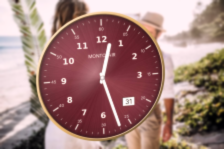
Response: 12:27
